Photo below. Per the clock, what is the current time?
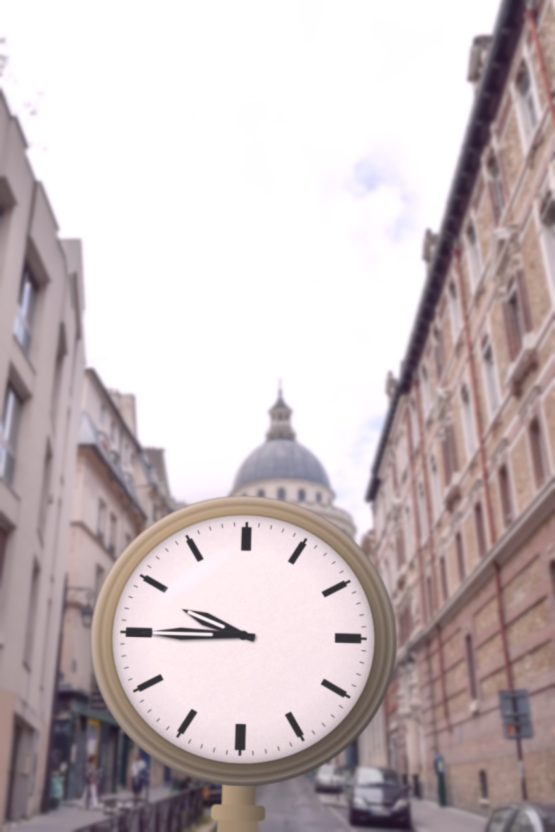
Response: 9:45
